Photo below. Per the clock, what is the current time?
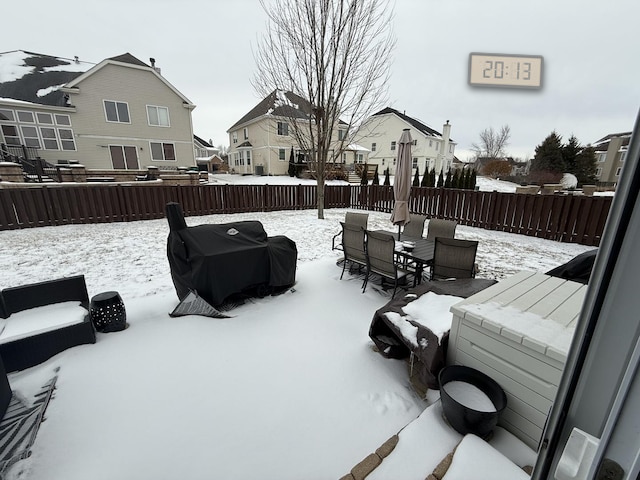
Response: 20:13
